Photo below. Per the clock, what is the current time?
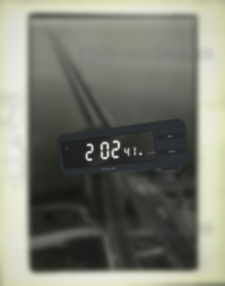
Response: 2:02
